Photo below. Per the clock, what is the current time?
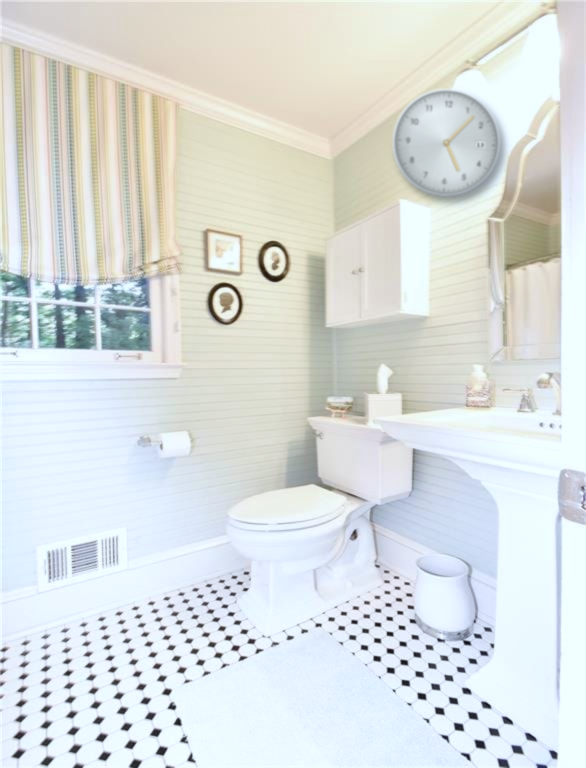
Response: 5:07
